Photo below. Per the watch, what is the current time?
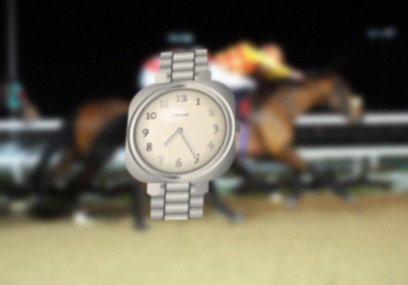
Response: 7:25
